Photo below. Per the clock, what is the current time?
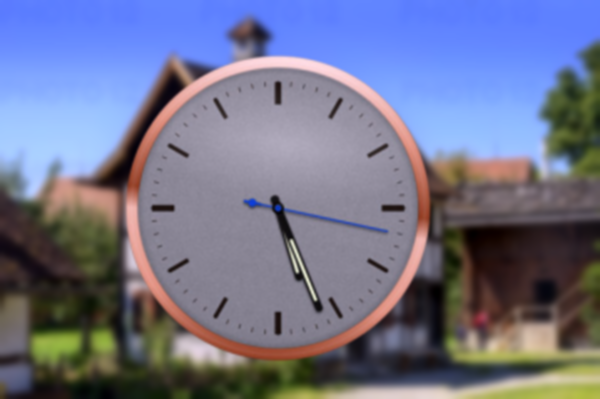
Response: 5:26:17
